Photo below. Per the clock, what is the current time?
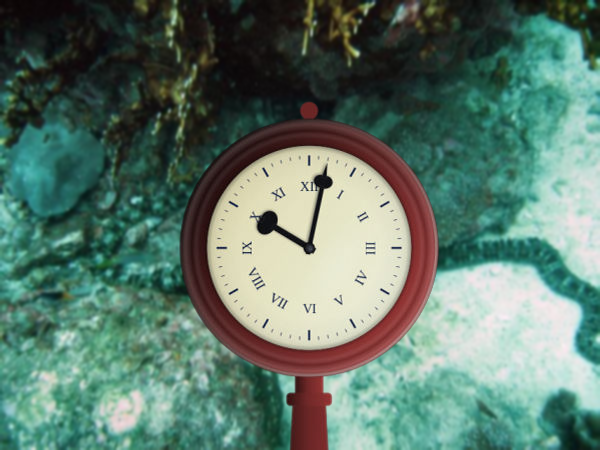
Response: 10:02
